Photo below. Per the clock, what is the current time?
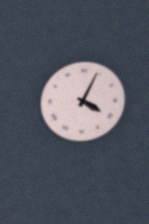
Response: 4:04
